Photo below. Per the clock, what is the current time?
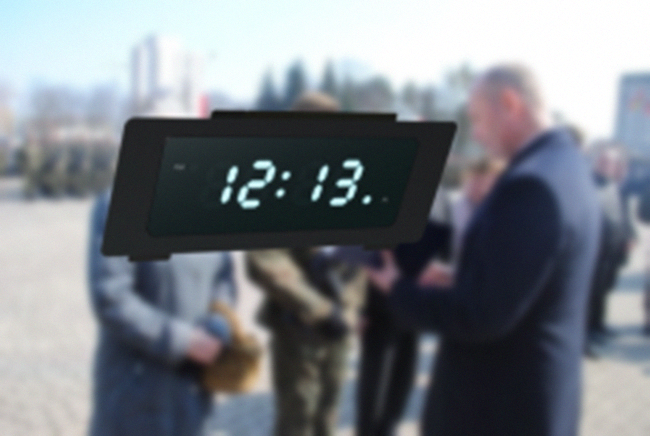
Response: 12:13
